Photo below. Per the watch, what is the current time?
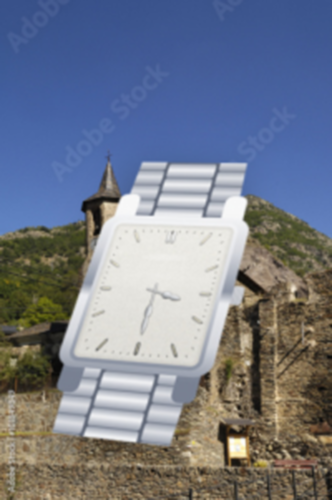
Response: 3:30
